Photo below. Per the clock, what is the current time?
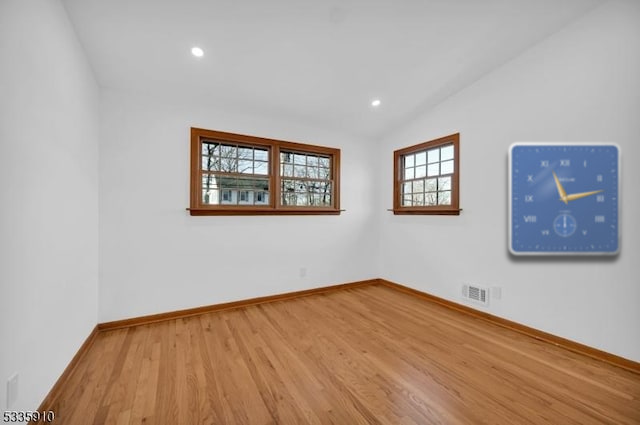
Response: 11:13
